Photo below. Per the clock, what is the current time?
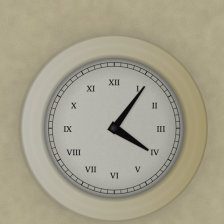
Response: 4:06
